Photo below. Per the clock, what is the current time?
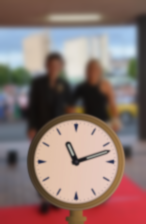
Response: 11:12
